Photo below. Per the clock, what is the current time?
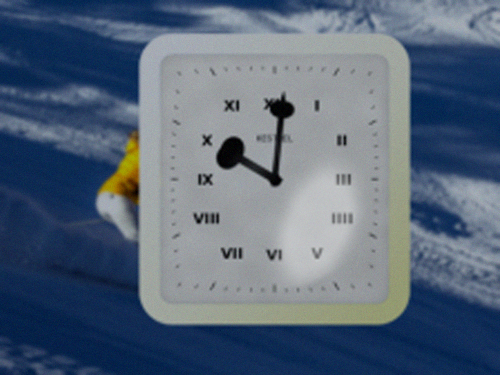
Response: 10:01
